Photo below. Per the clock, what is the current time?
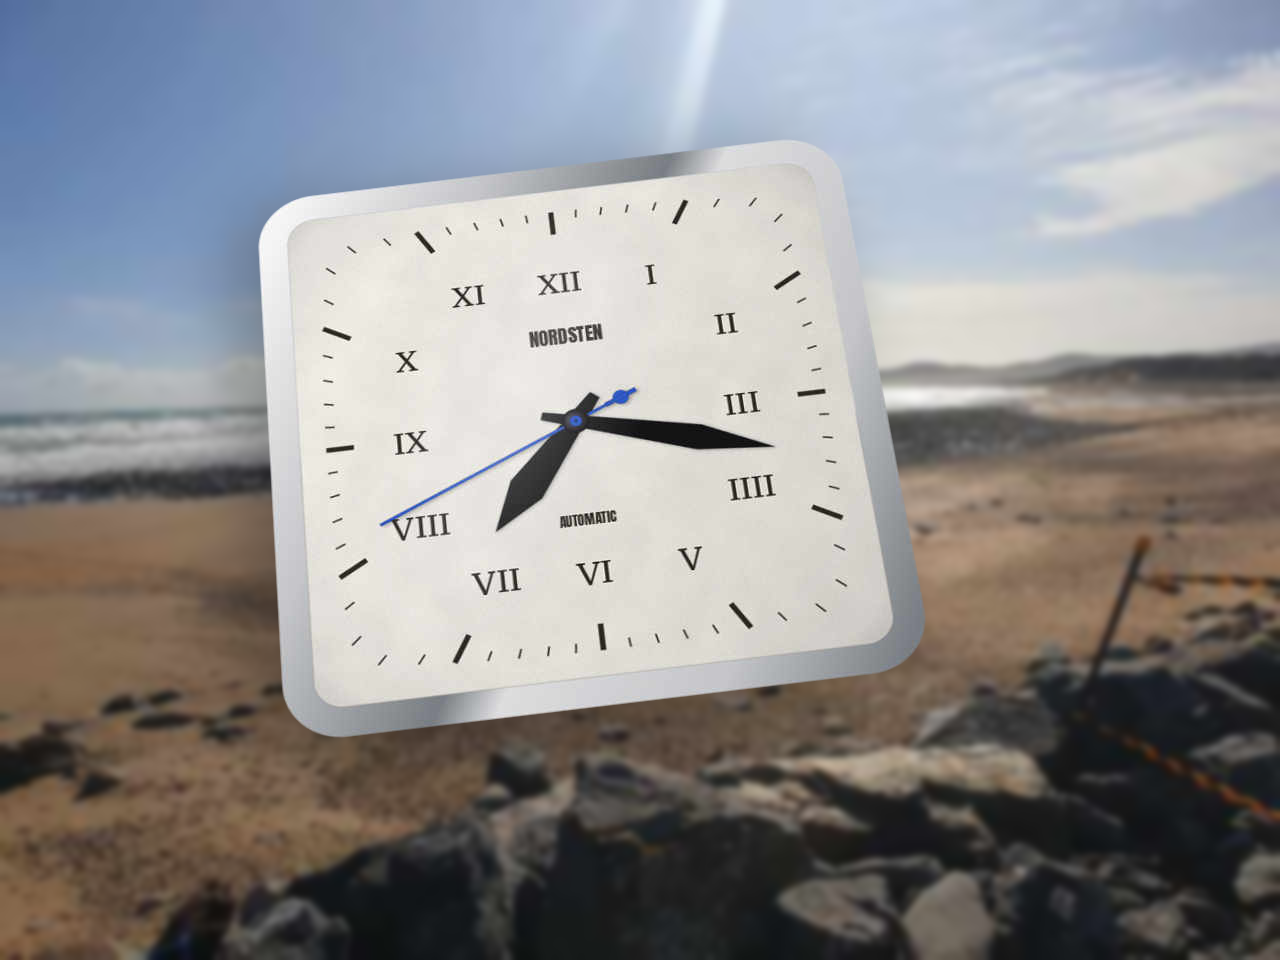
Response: 7:17:41
